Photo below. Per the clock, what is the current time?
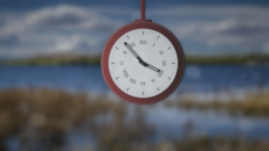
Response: 3:53
